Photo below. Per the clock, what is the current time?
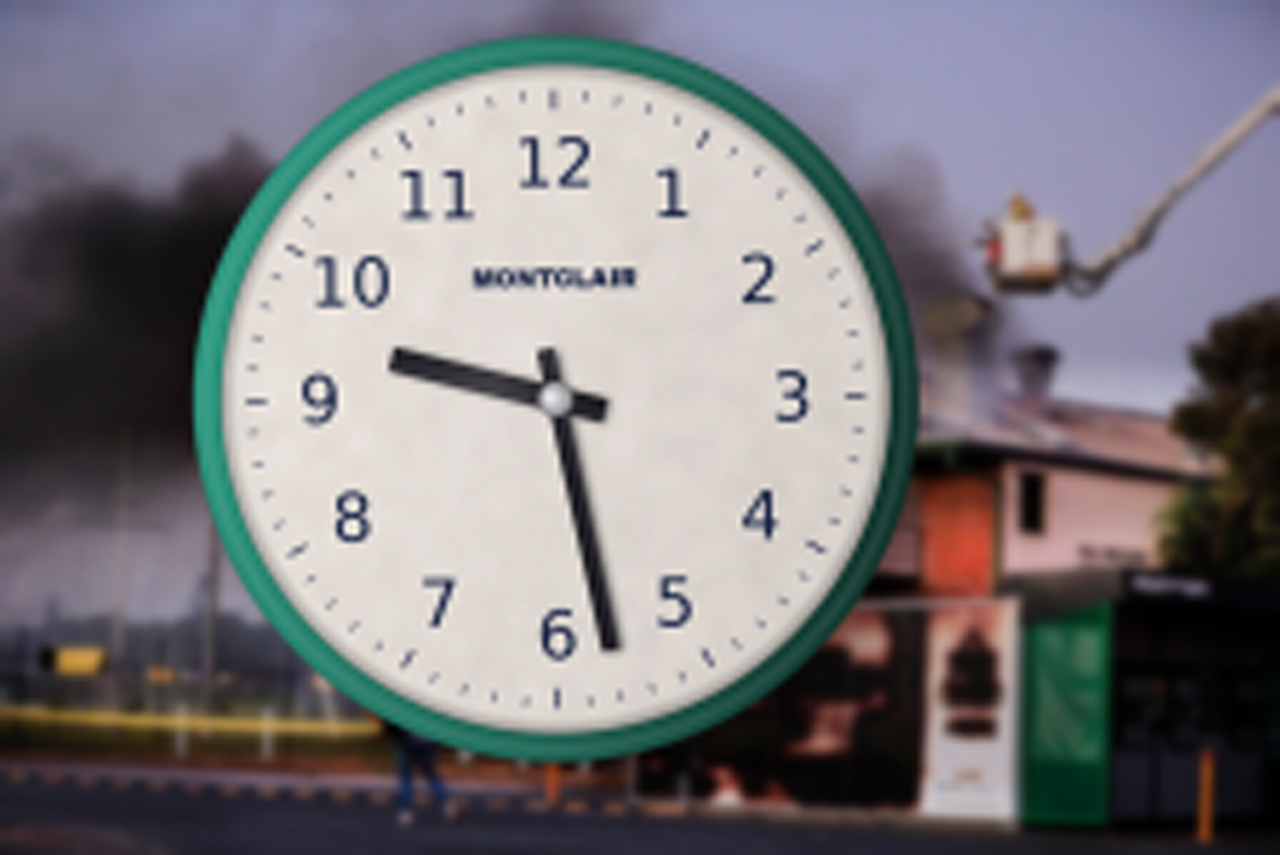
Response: 9:28
